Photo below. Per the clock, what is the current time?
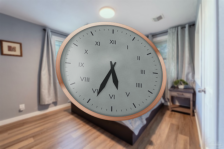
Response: 5:34
